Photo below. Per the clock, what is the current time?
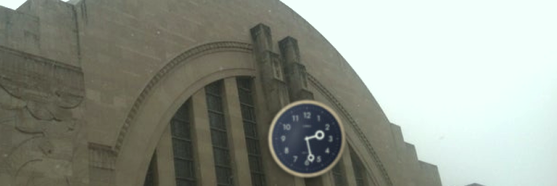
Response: 2:28
